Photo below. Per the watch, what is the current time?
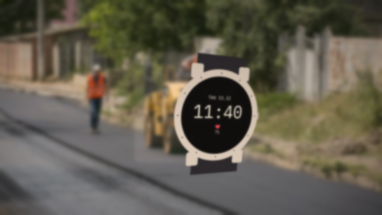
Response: 11:40
